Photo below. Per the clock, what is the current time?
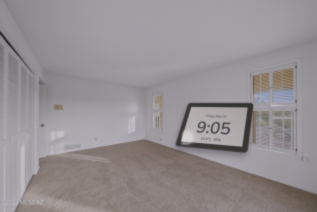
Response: 9:05
